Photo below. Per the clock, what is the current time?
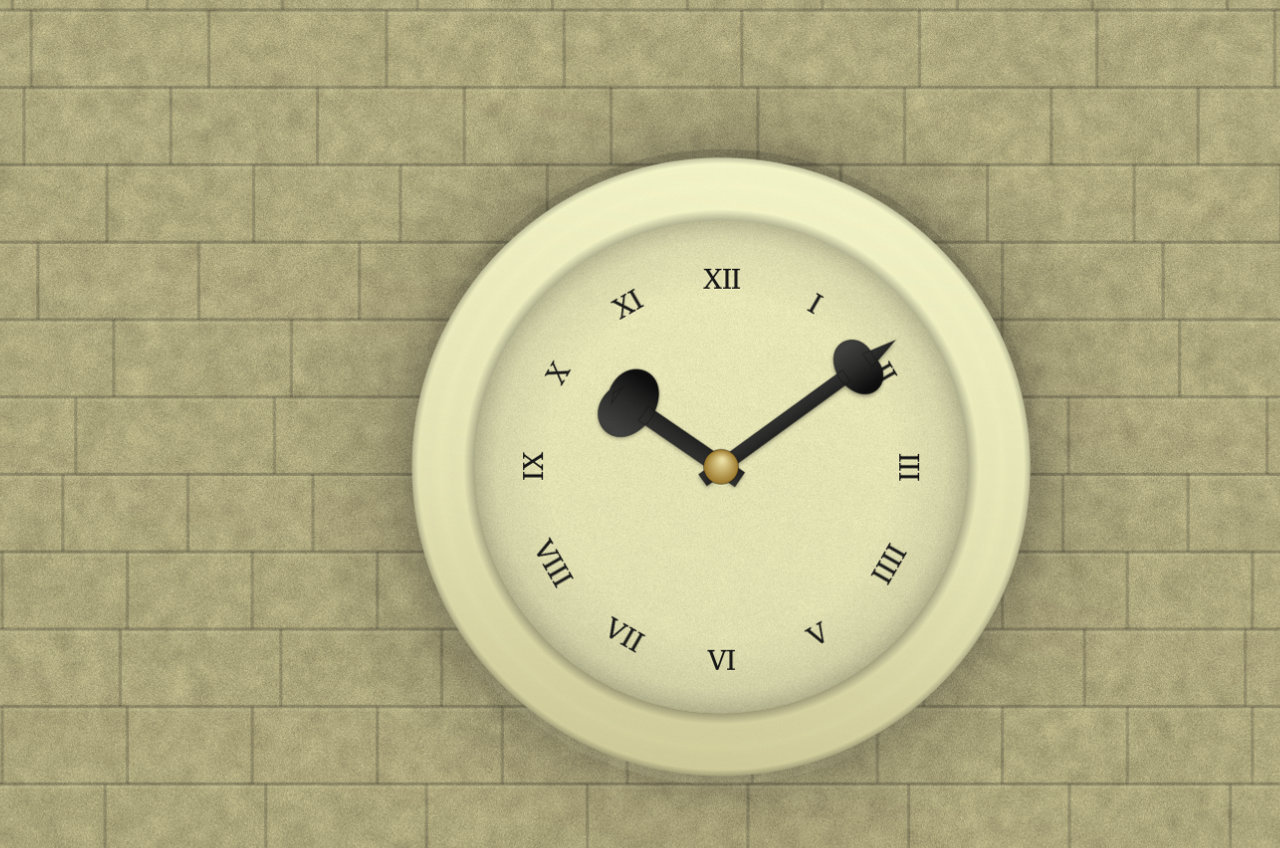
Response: 10:09
